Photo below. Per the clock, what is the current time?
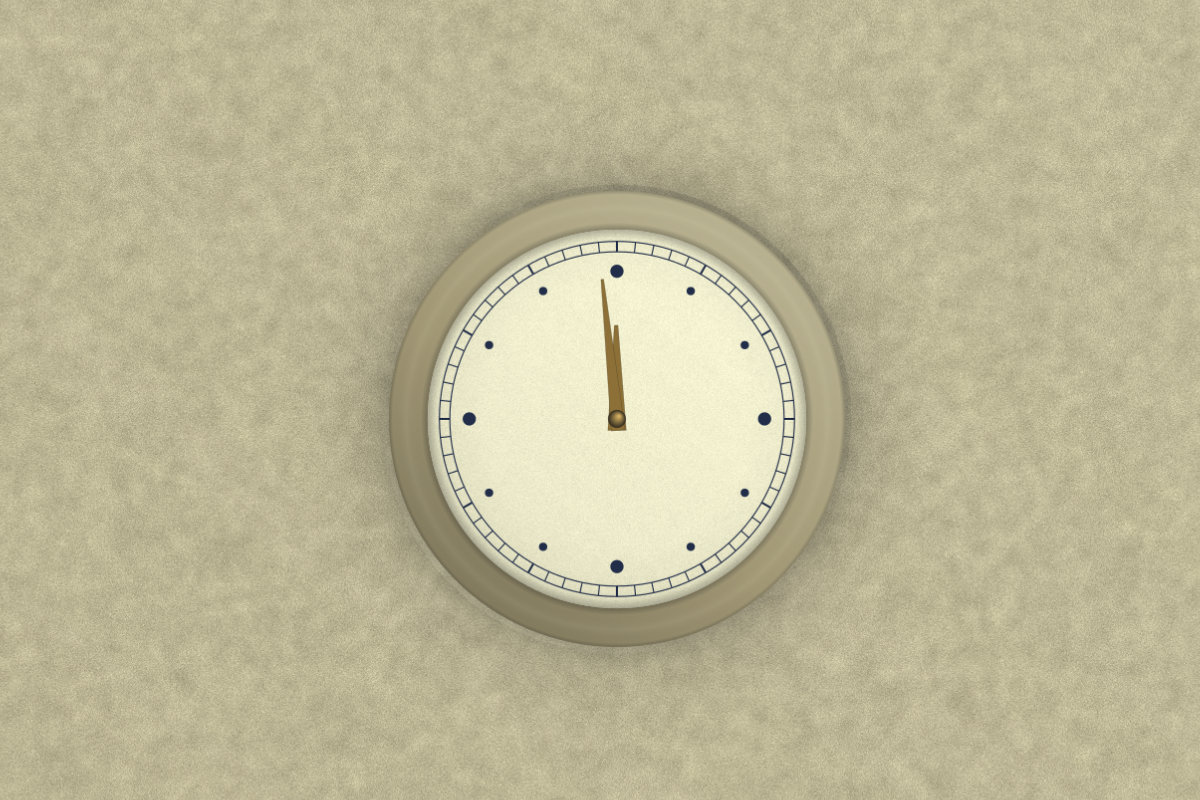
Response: 11:59
